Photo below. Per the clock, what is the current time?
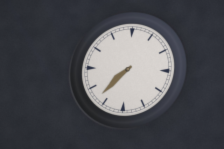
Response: 7:37
